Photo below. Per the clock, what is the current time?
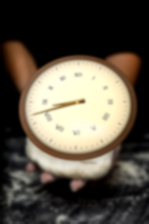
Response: 8:42
